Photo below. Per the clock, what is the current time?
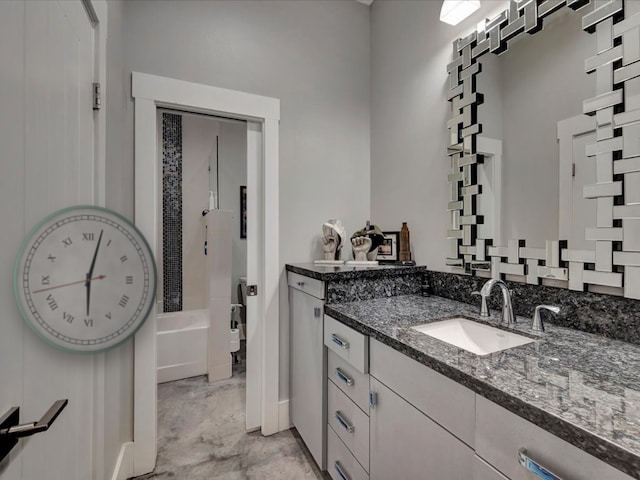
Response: 6:02:43
